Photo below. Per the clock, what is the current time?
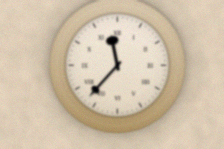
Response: 11:37
